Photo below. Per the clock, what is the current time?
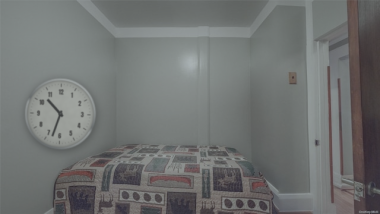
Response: 10:33
